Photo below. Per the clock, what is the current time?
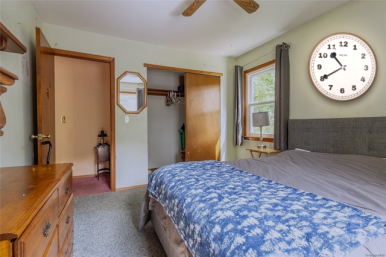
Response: 10:40
